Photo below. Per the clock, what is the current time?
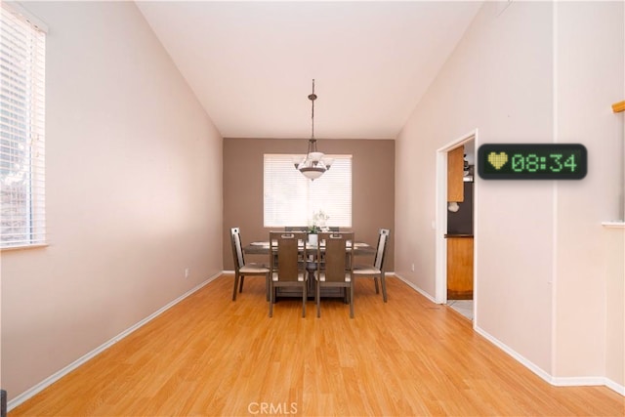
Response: 8:34
